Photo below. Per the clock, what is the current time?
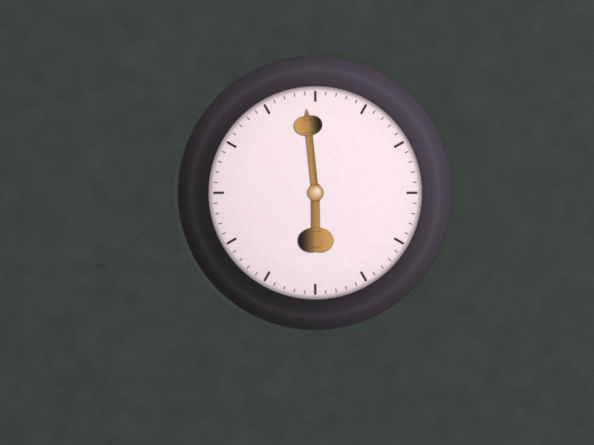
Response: 5:59
